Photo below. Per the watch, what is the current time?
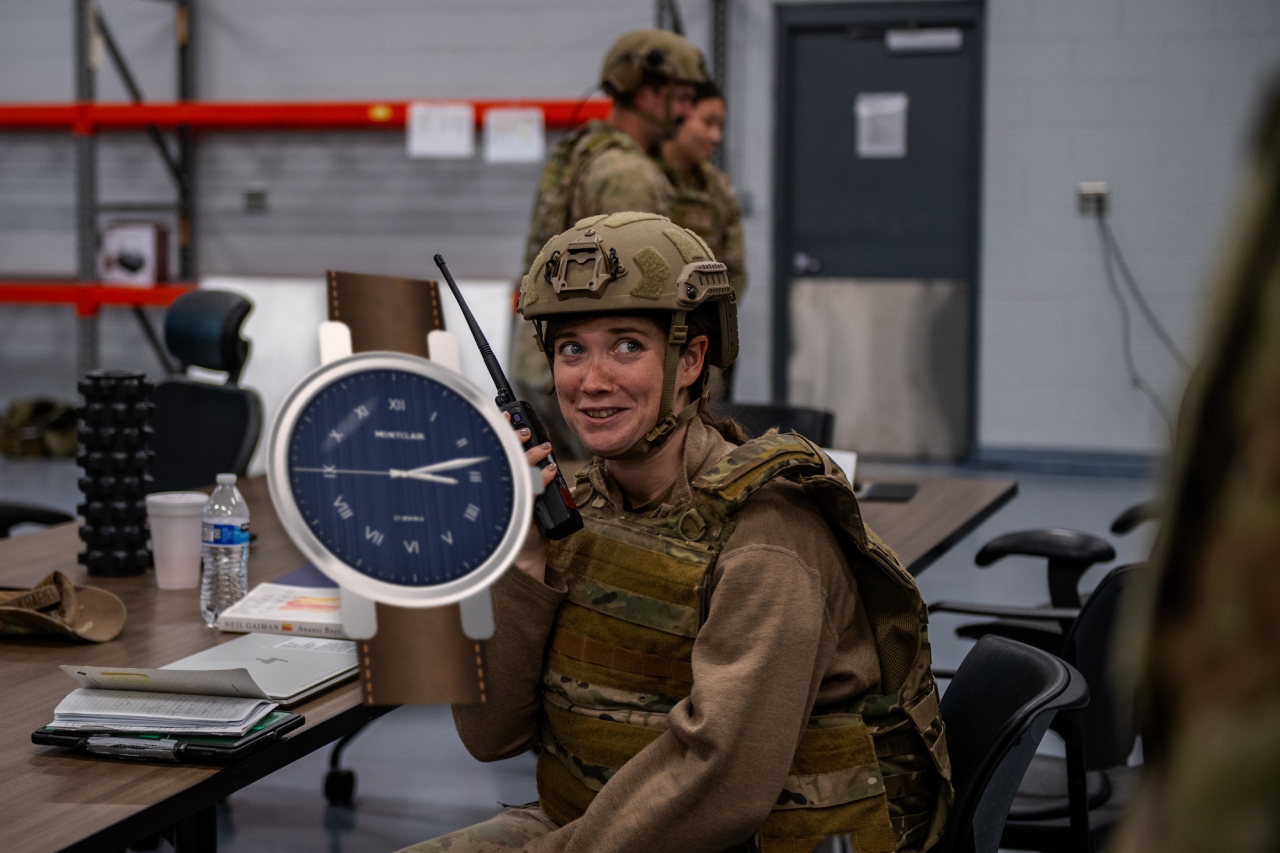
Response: 3:12:45
